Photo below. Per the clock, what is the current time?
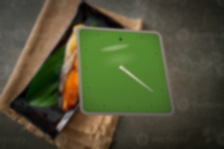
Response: 4:22
